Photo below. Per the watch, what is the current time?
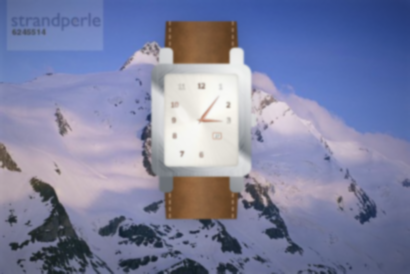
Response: 3:06
